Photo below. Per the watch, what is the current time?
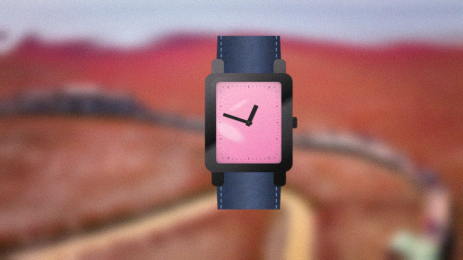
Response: 12:48
